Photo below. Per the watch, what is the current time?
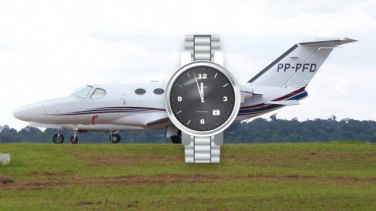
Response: 11:57
